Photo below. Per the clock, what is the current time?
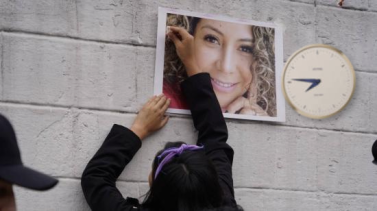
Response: 7:46
